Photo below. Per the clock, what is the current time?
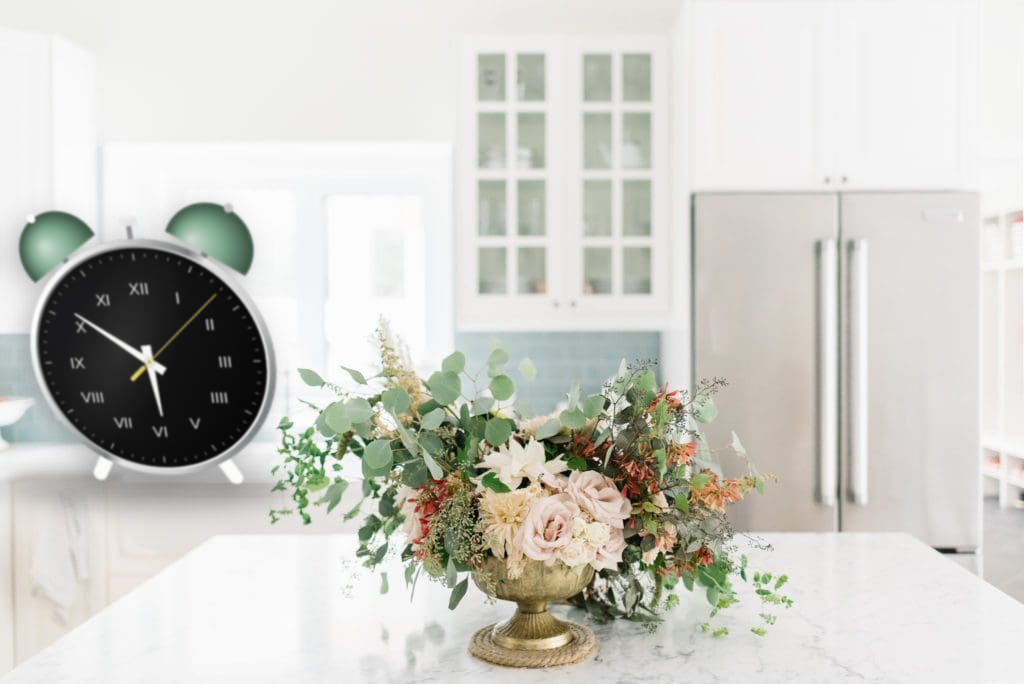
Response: 5:51:08
